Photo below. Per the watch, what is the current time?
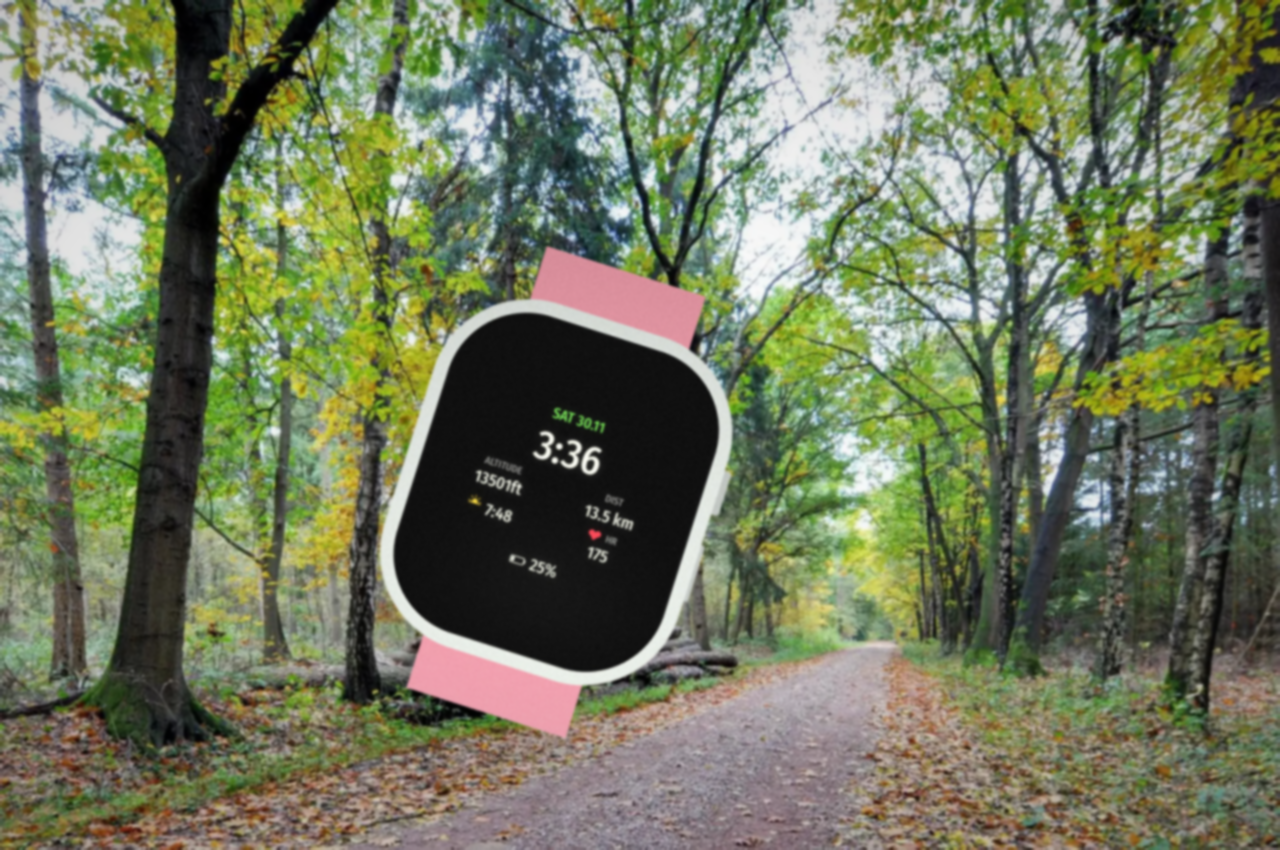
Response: 3:36
